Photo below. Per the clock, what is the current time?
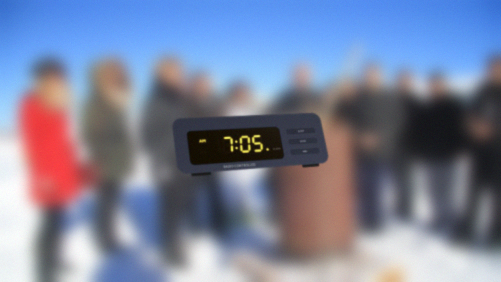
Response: 7:05
